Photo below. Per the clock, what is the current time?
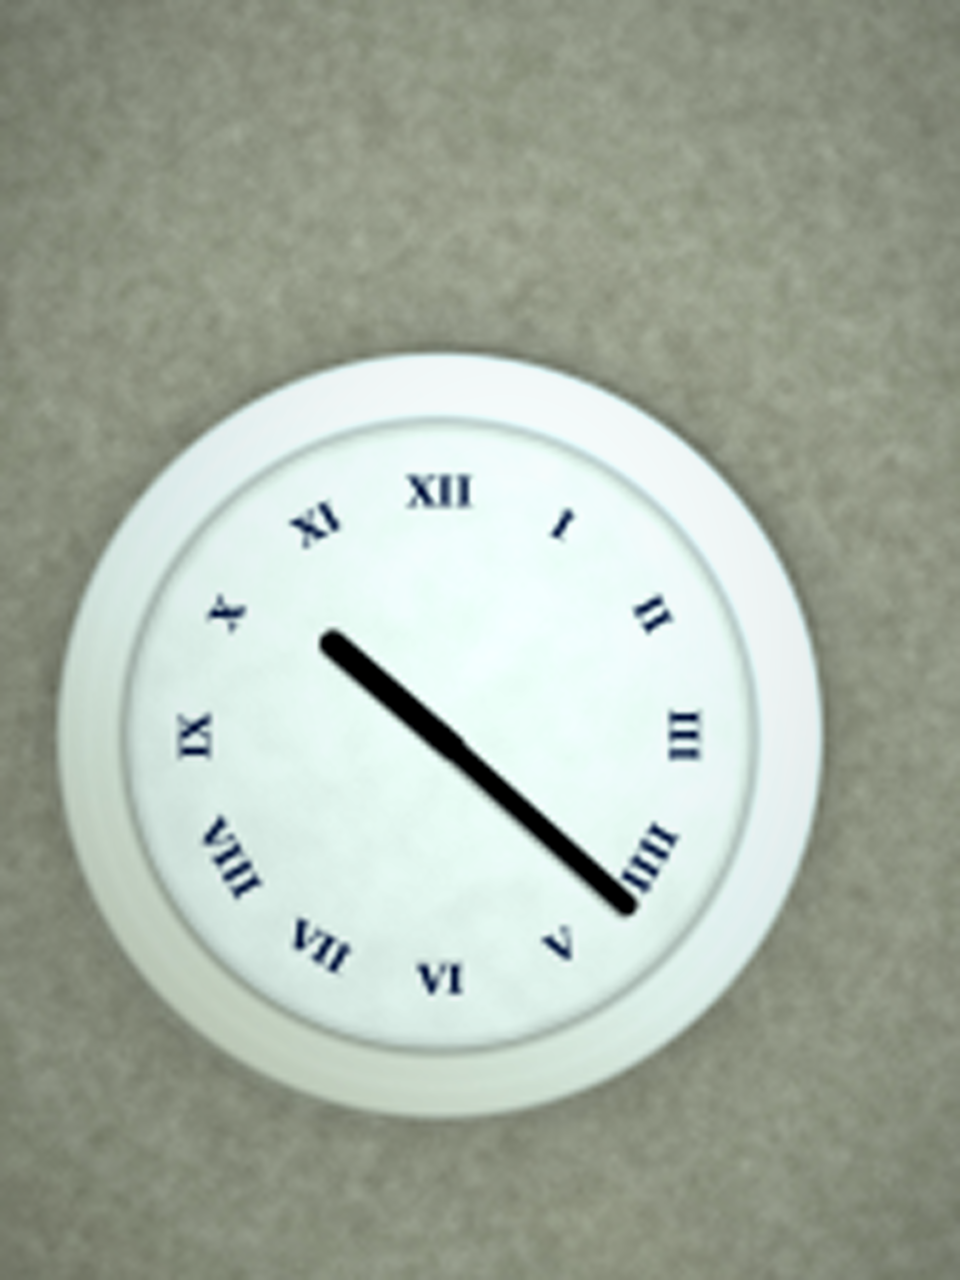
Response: 10:22
